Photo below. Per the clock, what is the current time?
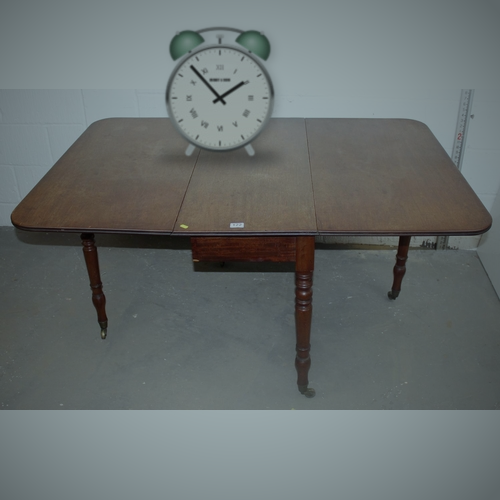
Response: 1:53
